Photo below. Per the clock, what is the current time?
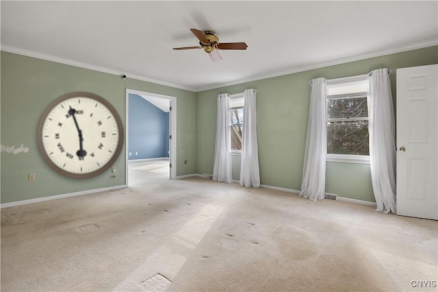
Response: 5:57
